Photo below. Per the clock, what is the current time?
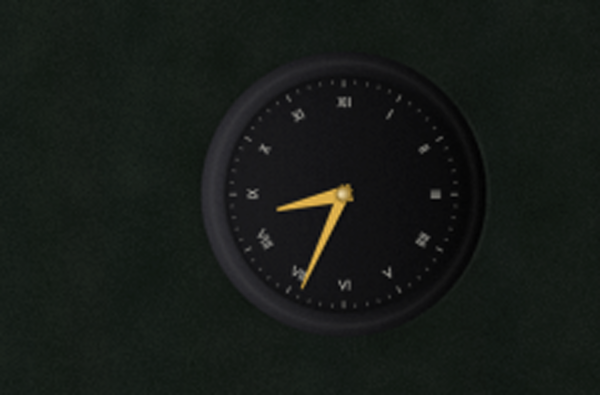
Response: 8:34
